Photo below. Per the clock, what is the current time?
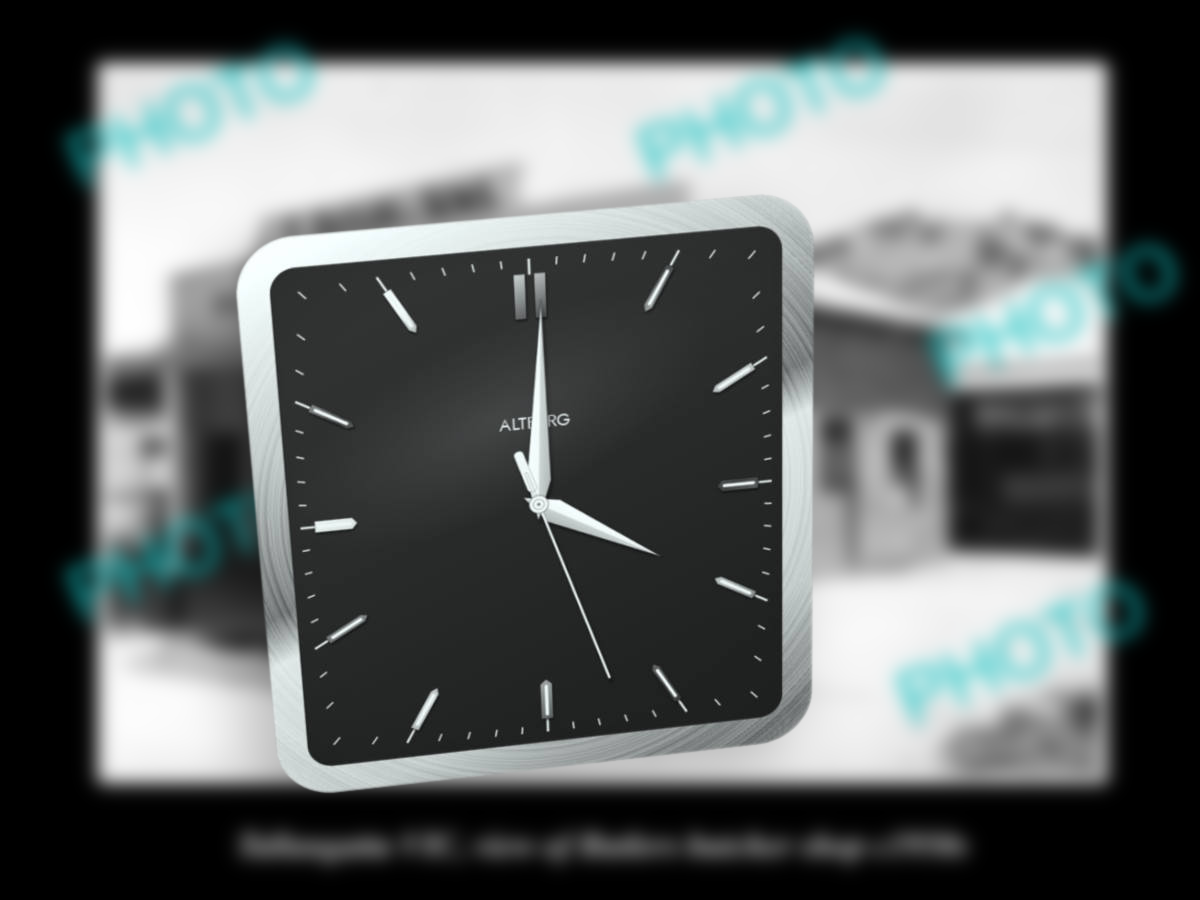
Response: 4:00:27
